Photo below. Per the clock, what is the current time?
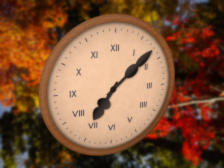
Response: 7:08
